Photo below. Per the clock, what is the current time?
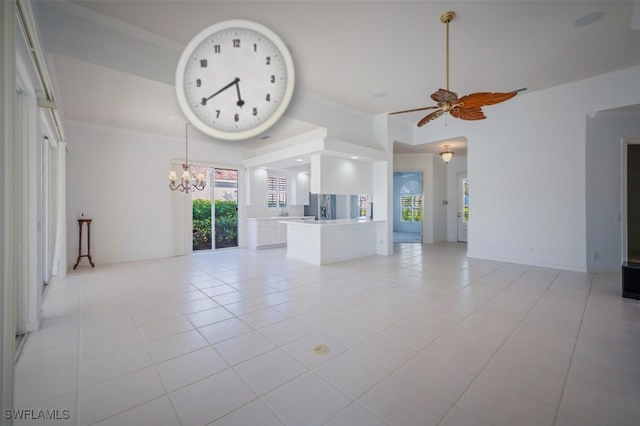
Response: 5:40
